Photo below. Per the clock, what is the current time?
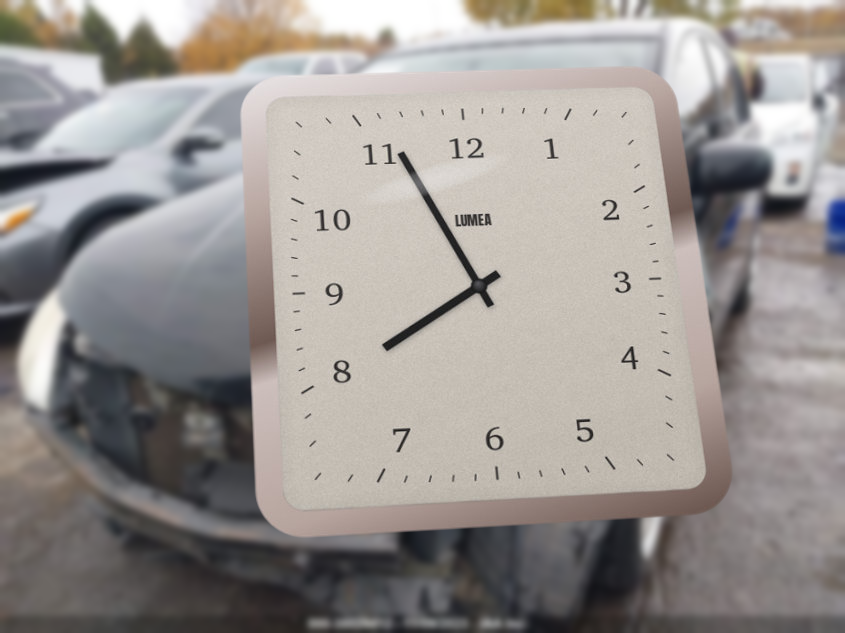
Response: 7:56
